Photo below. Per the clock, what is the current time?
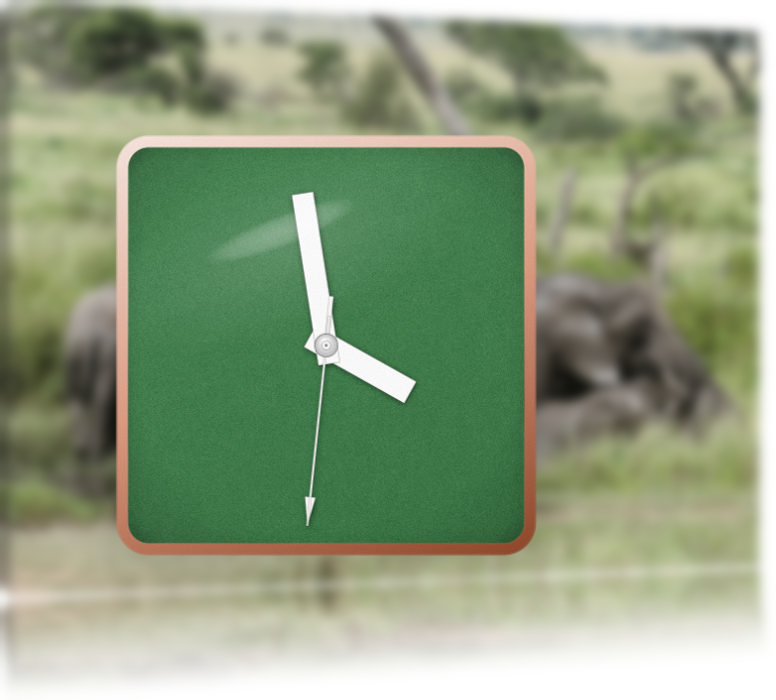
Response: 3:58:31
